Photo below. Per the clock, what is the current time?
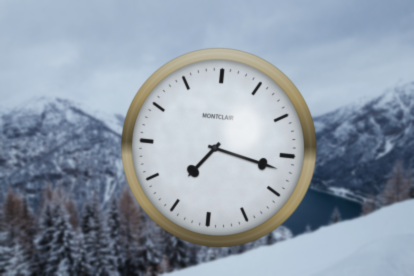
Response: 7:17
